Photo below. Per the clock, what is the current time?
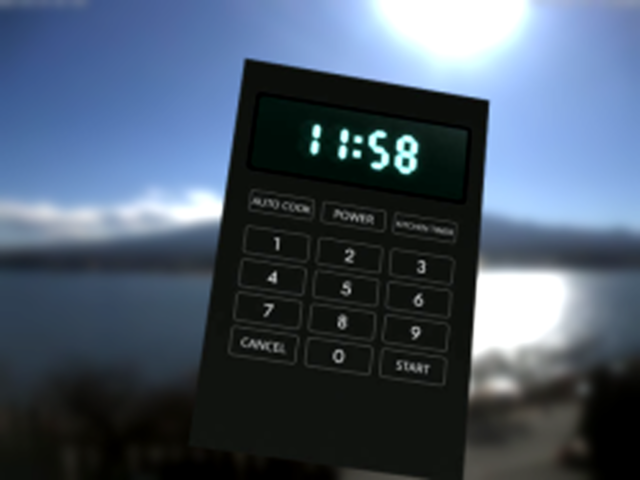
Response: 11:58
